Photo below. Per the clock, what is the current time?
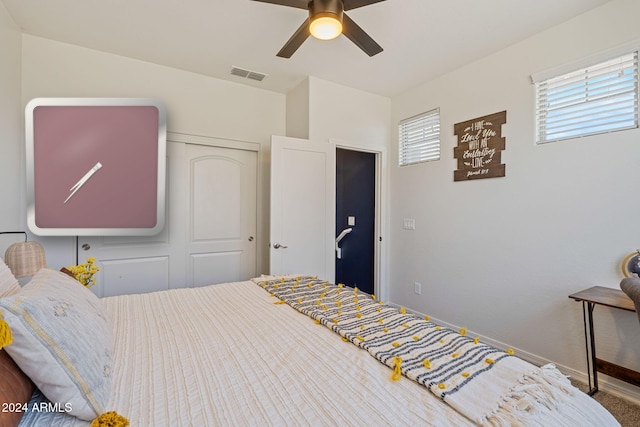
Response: 7:37
